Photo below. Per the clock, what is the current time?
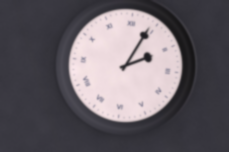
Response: 2:04
